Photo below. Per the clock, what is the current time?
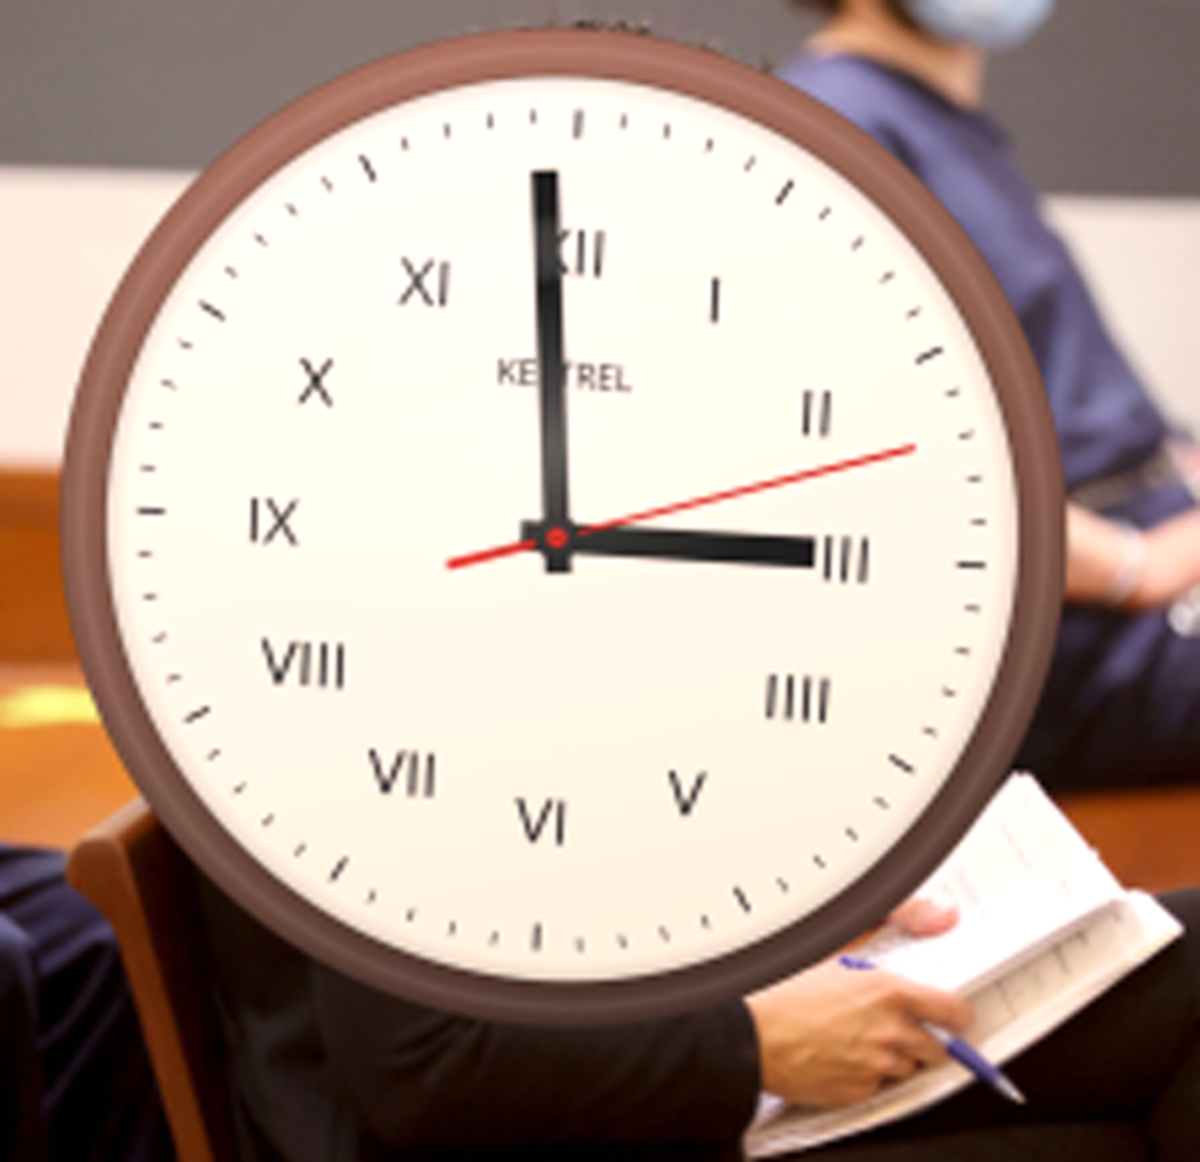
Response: 2:59:12
